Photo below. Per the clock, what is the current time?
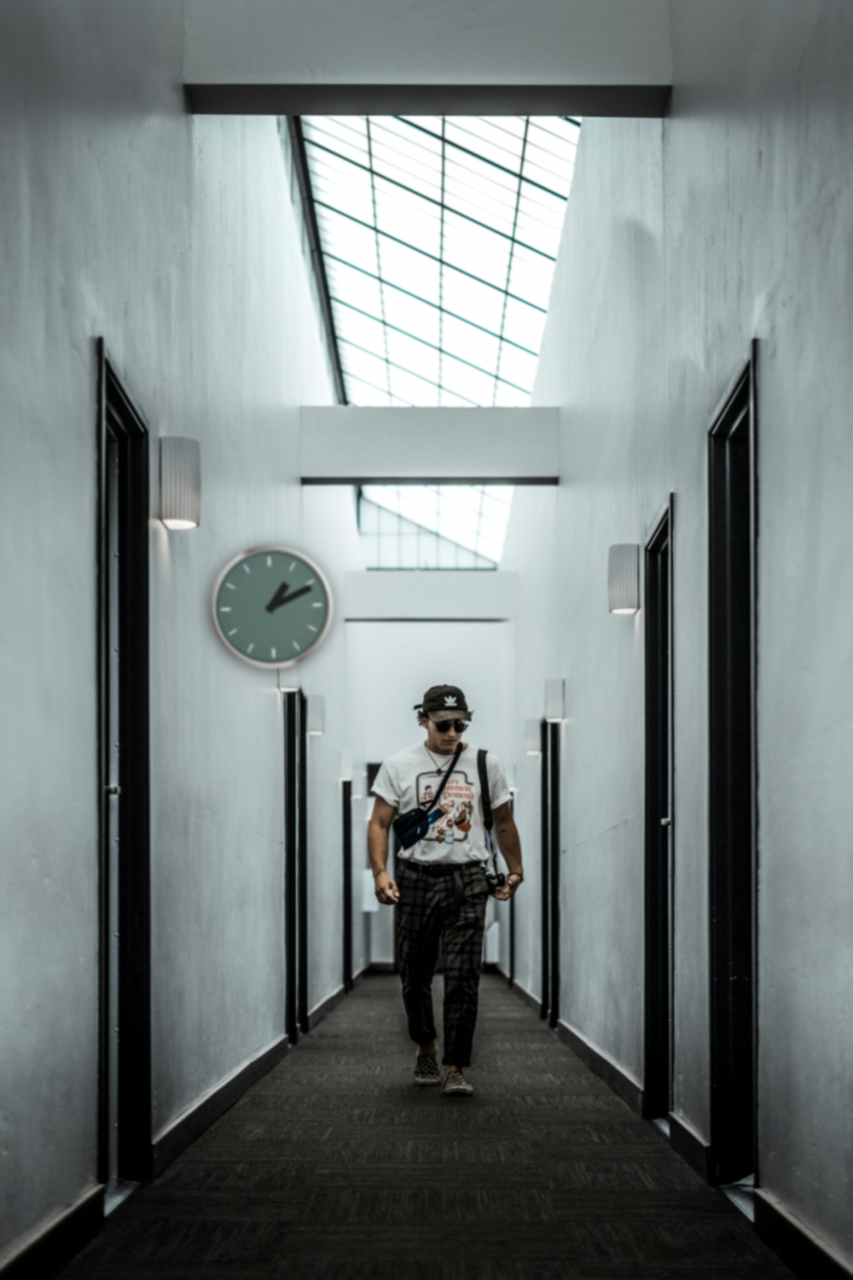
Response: 1:11
